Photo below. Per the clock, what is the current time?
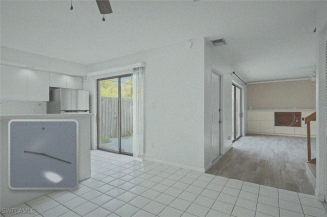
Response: 9:18
